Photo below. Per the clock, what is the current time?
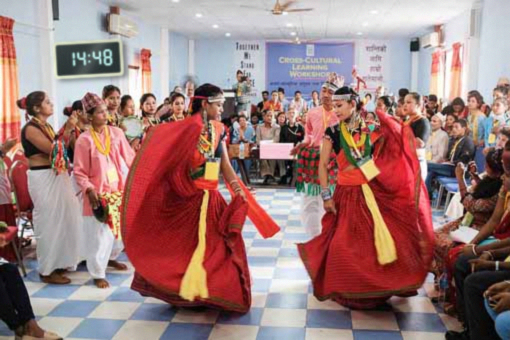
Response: 14:48
